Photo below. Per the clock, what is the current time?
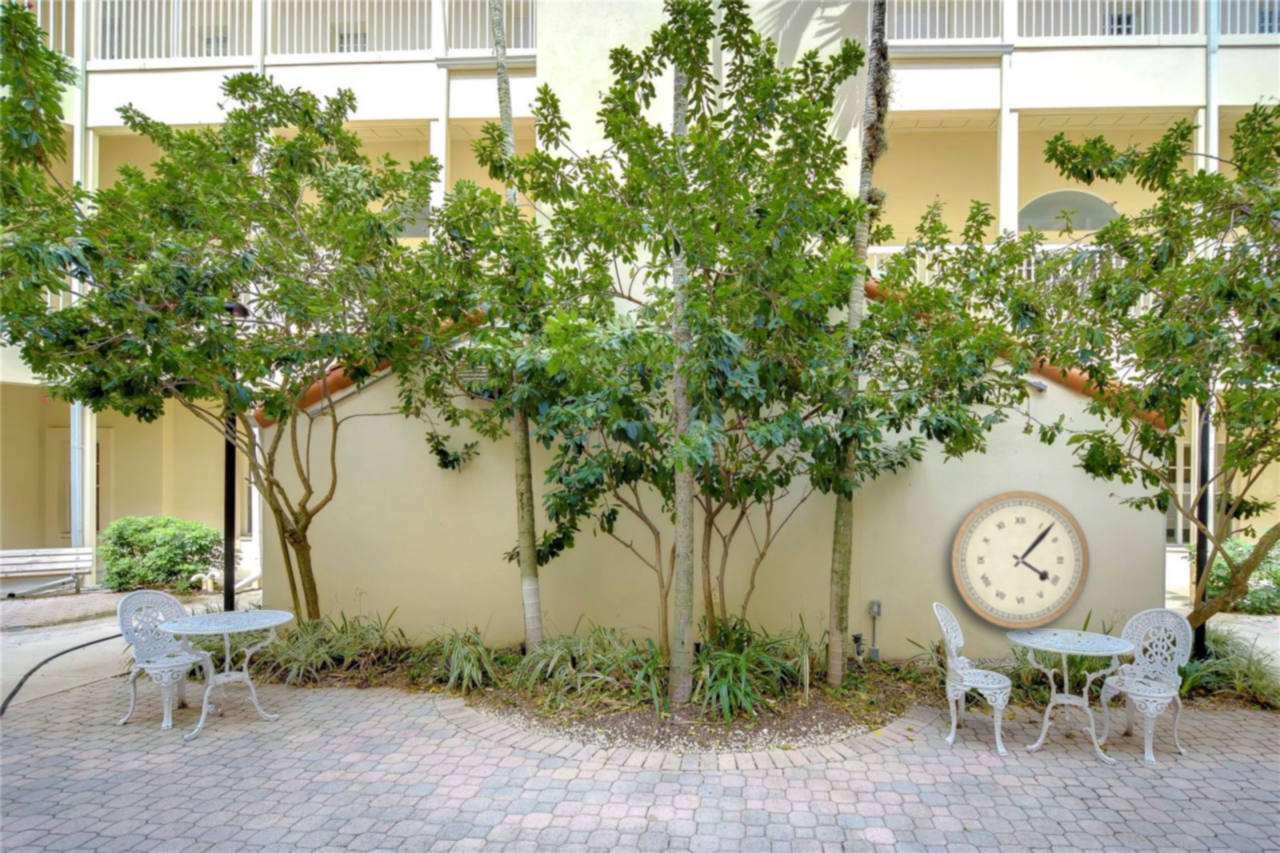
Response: 4:07
